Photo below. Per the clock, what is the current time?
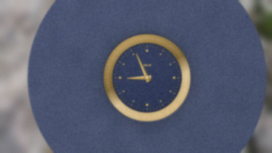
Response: 8:56
